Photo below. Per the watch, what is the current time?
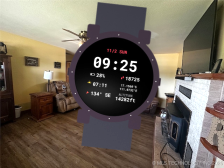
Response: 9:25
